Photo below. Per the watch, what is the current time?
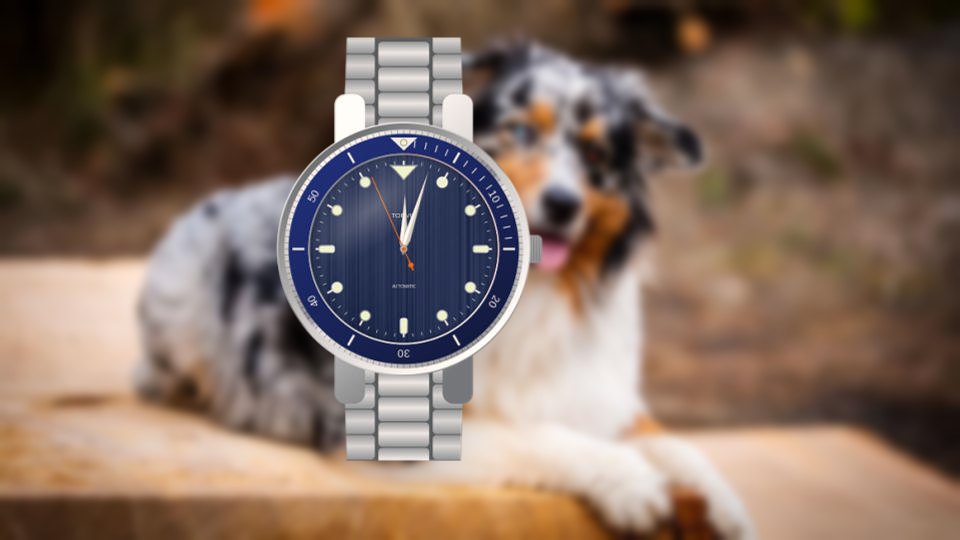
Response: 12:02:56
